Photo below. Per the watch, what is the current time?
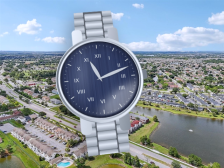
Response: 11:12
